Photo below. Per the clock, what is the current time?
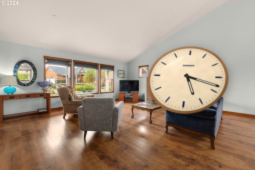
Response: 5:18
